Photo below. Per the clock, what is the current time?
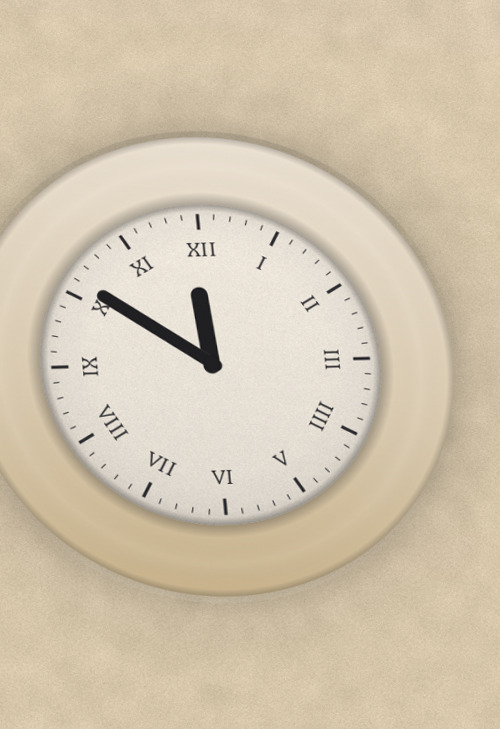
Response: 11:51
